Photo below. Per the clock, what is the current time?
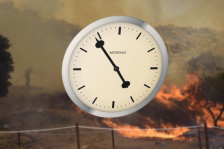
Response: 4:54
